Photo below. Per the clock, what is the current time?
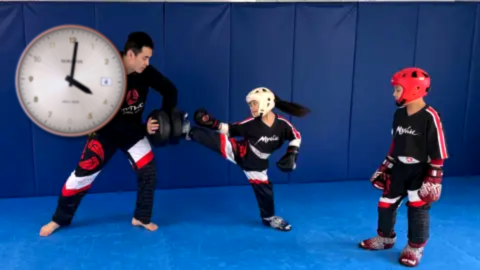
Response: 4:01
